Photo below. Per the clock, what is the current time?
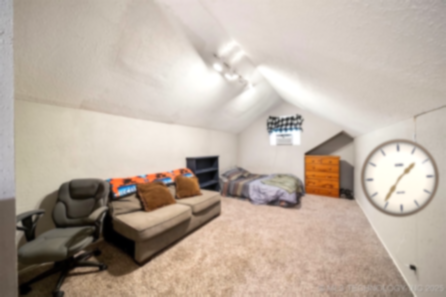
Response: 1:36
